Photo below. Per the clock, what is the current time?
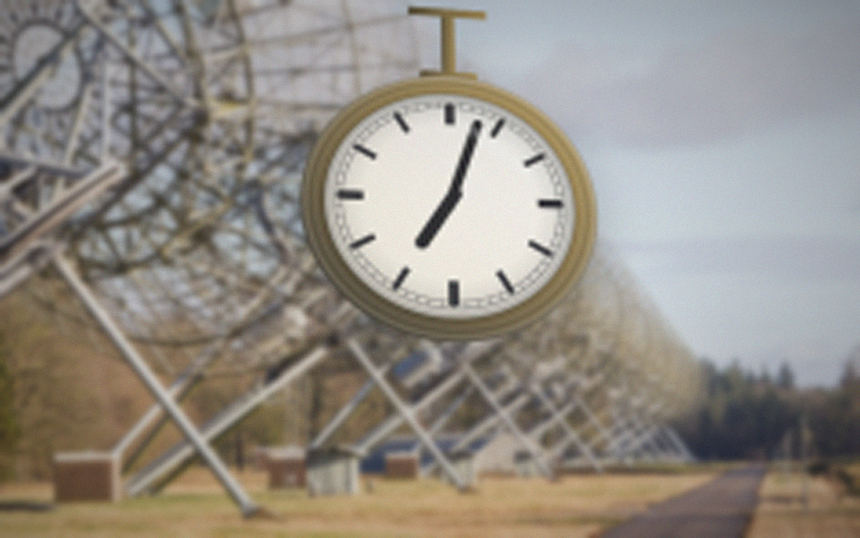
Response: 7:03
